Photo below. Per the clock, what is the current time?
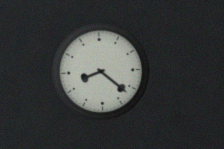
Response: 8:22
